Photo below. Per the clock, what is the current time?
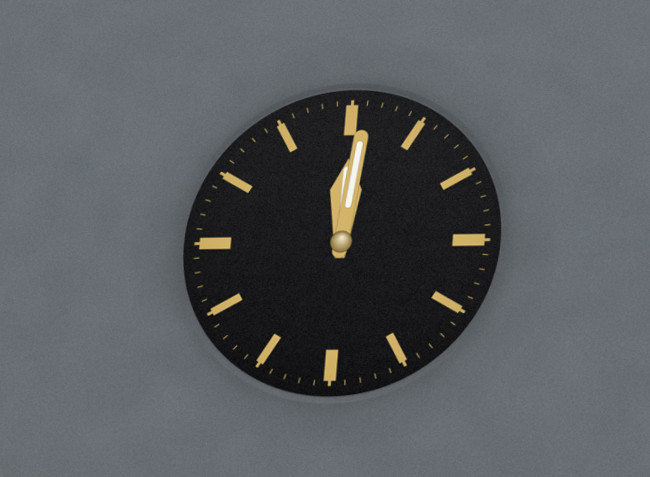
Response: 12:01
